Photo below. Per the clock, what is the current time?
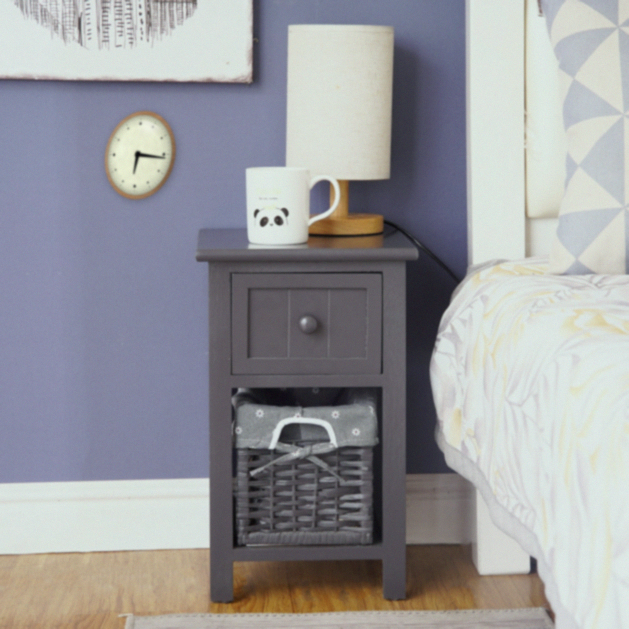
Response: 6:16
